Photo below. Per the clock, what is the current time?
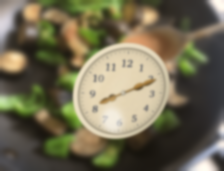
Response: 8:11
